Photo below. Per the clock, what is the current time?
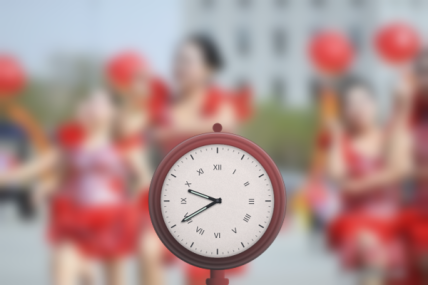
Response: 9:40
